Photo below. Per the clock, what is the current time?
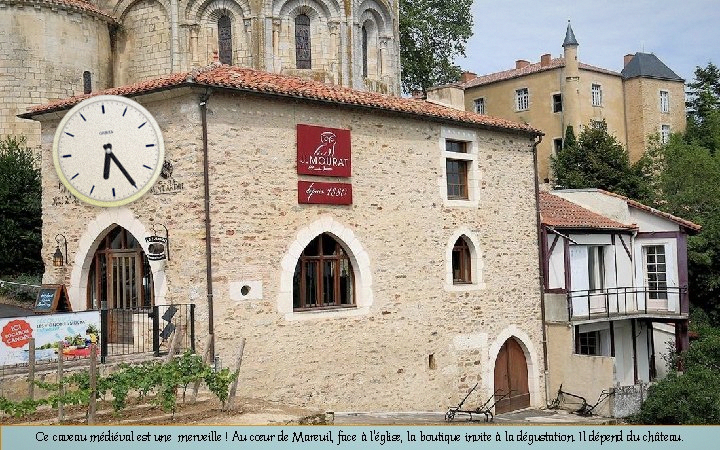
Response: 6:25
